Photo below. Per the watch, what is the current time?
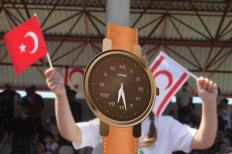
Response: 6:28
